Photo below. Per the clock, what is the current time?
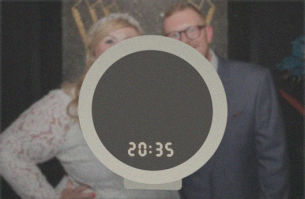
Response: 20:35
